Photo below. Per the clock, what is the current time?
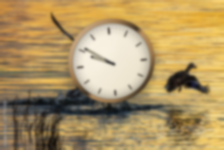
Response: 9:51
